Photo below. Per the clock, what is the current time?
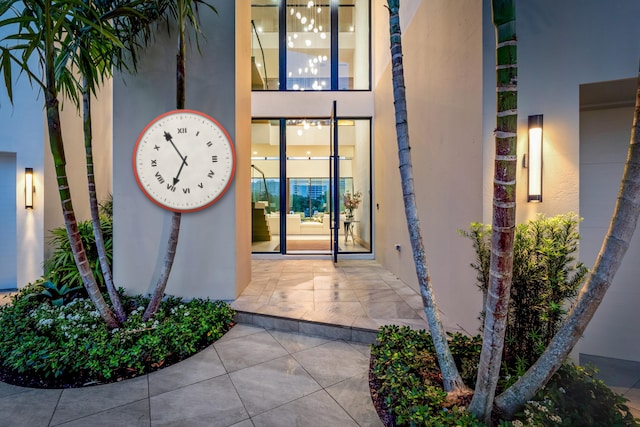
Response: 6:55
